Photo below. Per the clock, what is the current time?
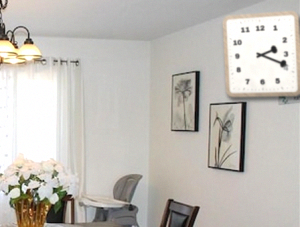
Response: 2:19
